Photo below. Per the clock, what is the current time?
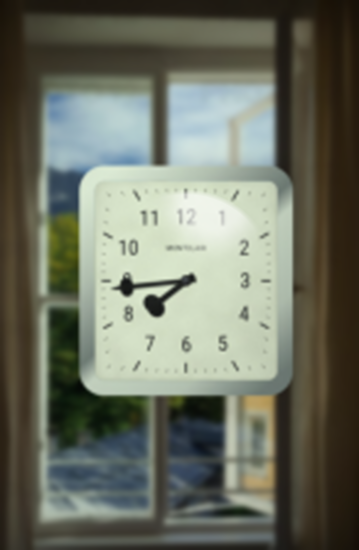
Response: 7:44
